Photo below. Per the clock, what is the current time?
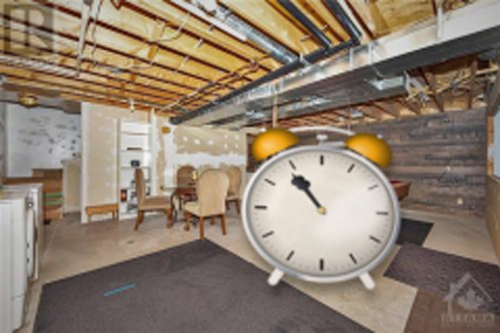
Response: 10:54
